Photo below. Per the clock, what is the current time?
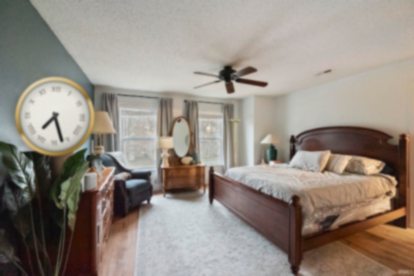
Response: 7:27
